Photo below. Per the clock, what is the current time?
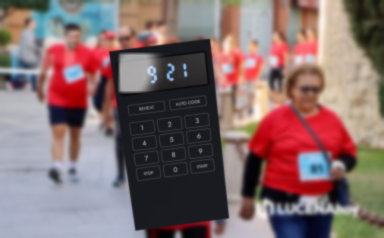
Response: 9:21
